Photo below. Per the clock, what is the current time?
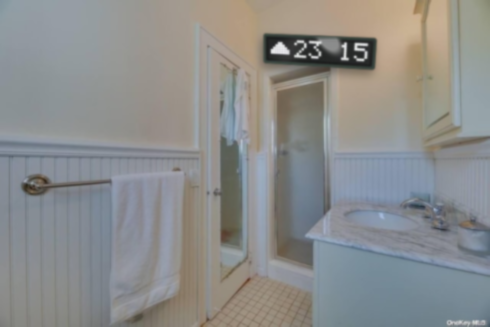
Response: 23:15
